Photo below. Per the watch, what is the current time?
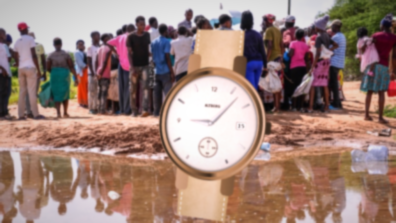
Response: 9:07
